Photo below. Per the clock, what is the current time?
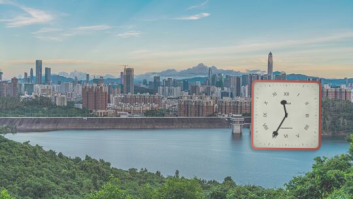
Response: 11:35
